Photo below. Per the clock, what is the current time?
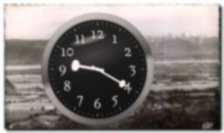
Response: 9:20
